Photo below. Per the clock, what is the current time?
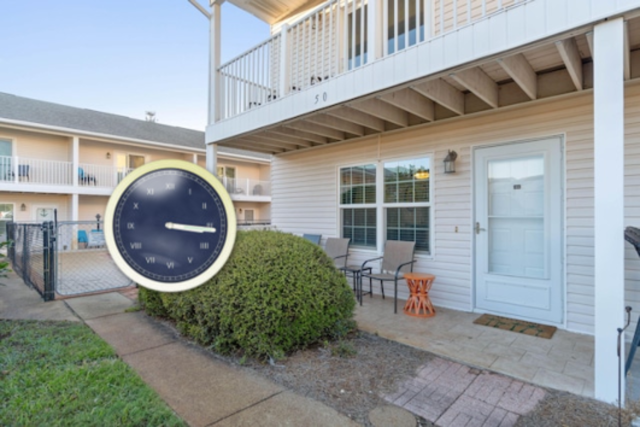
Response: 3:16
